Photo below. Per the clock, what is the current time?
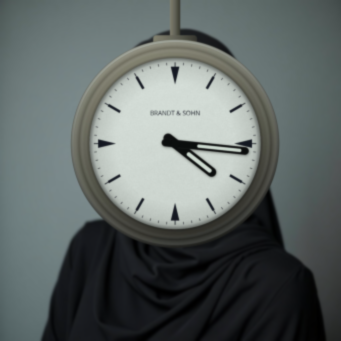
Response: 4:16
